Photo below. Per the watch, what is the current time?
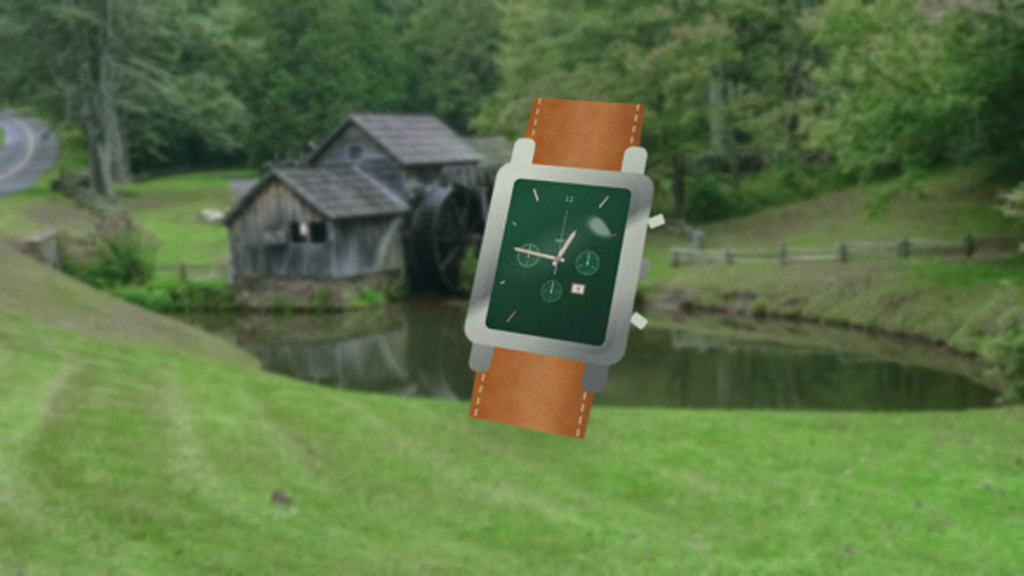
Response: 12:46
